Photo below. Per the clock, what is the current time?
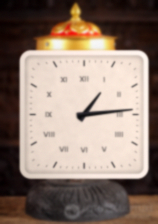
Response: 1:14
